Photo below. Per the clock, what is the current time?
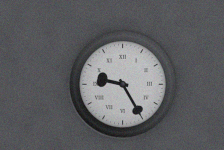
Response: 9:25
